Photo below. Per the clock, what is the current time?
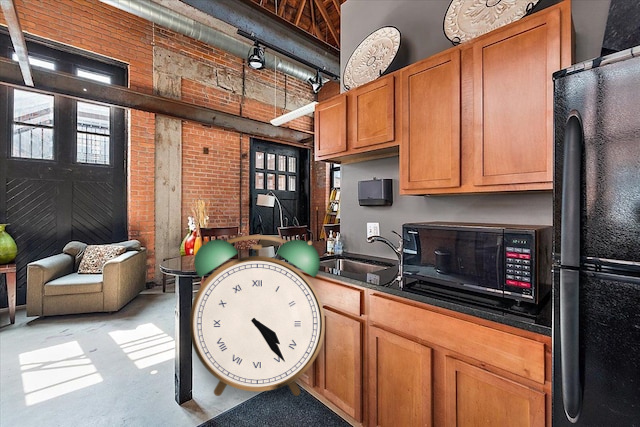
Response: 4:24
